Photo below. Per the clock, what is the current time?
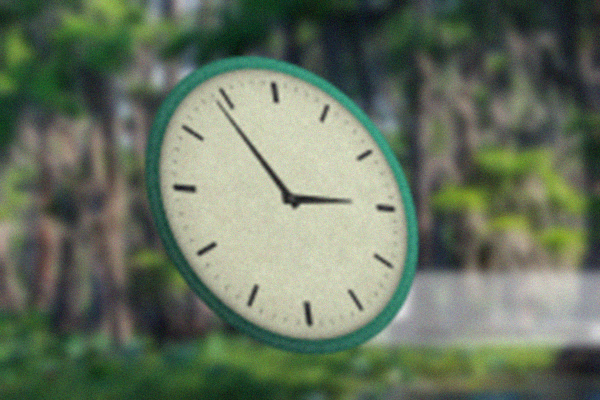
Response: 2:54
